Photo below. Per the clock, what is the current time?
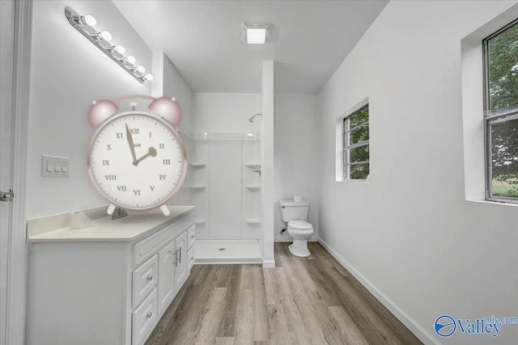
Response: 1:58
